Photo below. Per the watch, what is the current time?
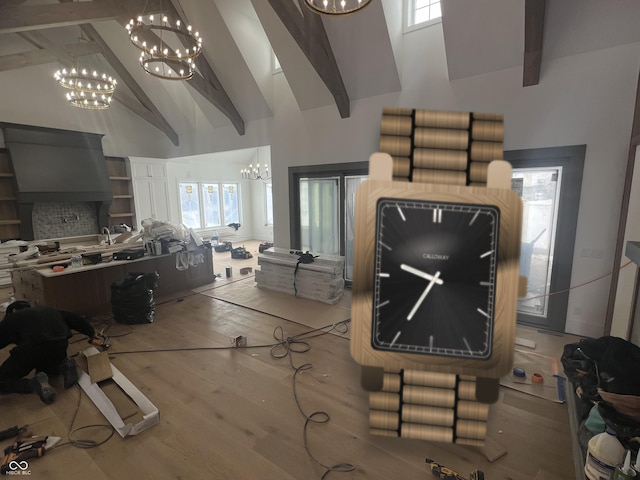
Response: 9:35
